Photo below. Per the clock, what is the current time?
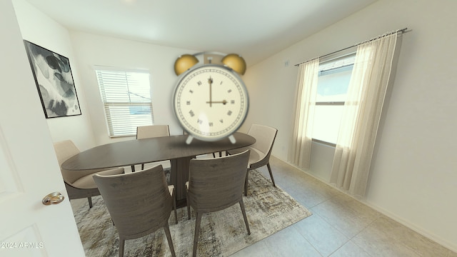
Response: 3:00
